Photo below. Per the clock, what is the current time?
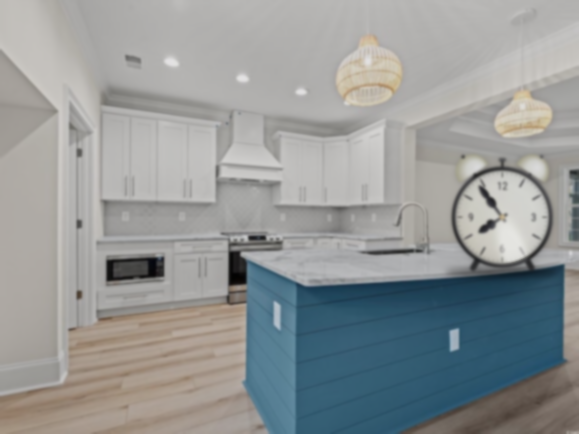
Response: 7:54
